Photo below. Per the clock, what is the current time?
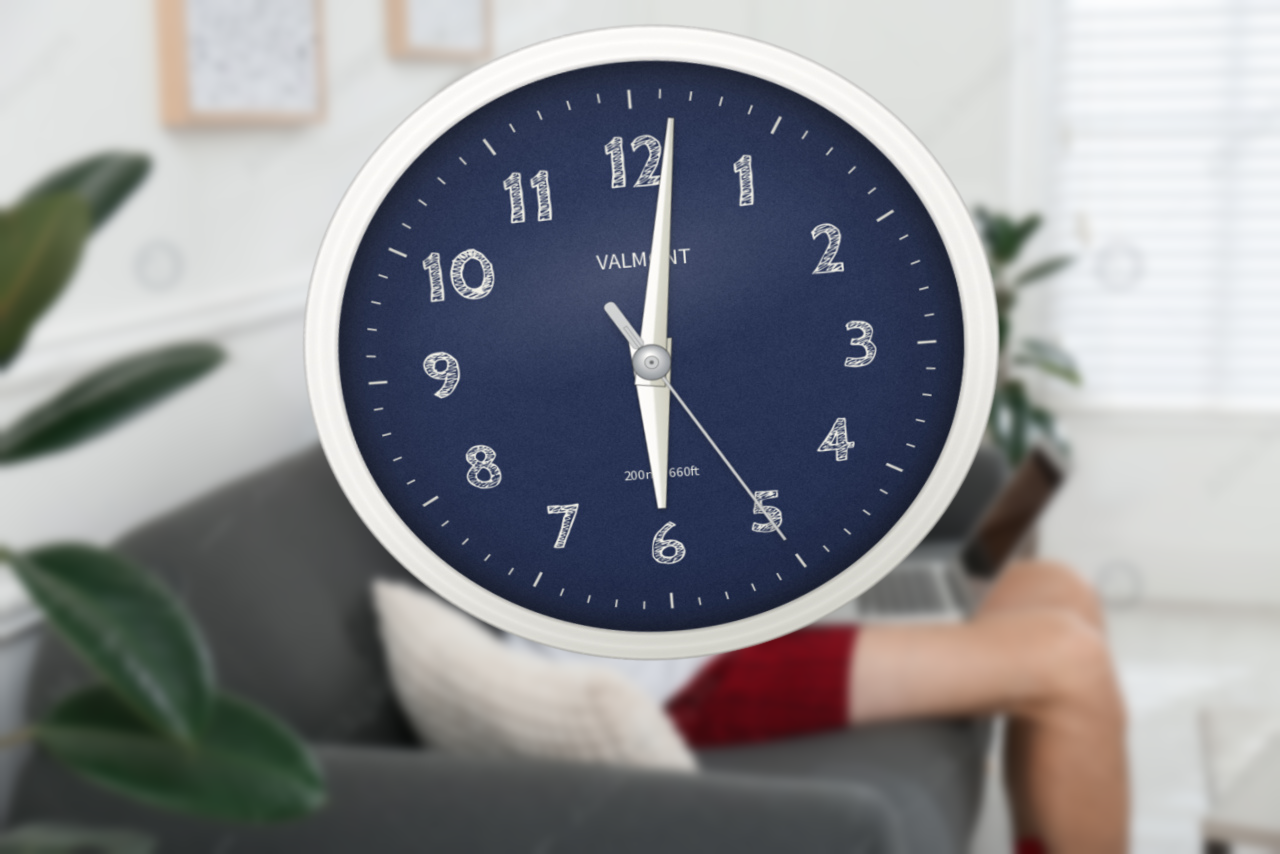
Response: 6:01:25
